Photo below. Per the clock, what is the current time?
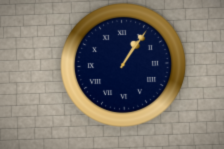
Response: 1:06
